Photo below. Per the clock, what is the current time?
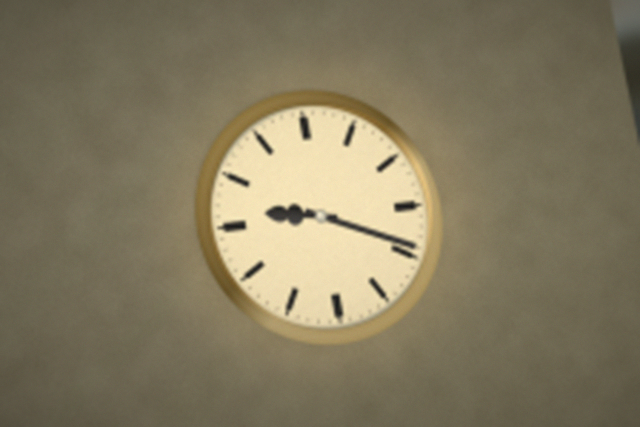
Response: 9:19
